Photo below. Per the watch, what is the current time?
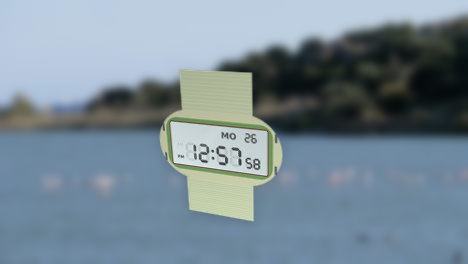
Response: 12:57:58
